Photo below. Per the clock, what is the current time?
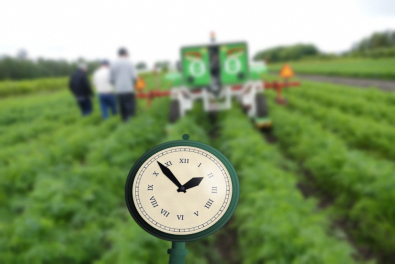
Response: 1:53
